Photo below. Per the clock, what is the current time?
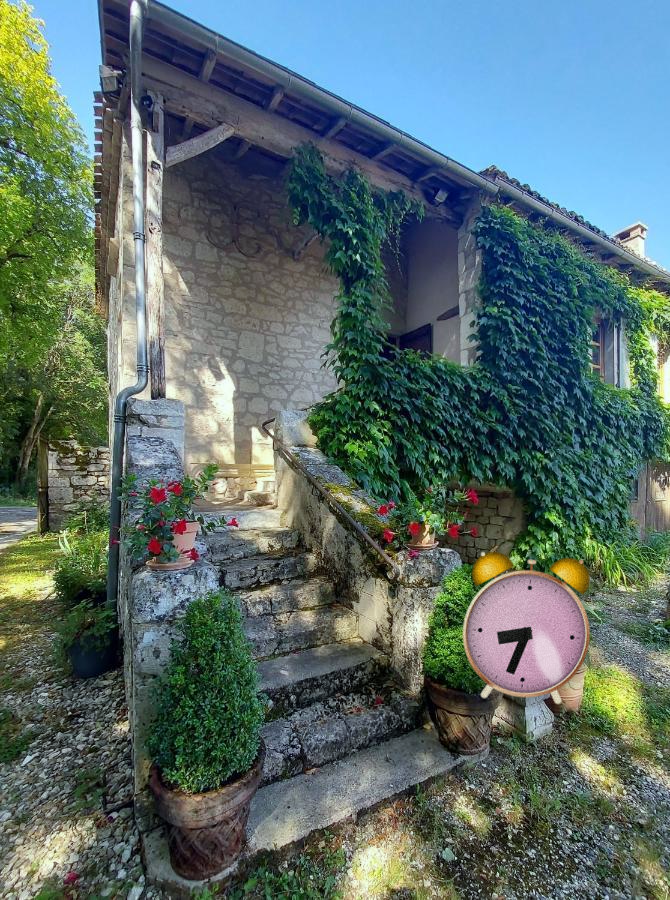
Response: 8:33
